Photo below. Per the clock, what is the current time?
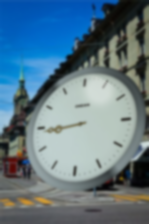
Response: 8:44
